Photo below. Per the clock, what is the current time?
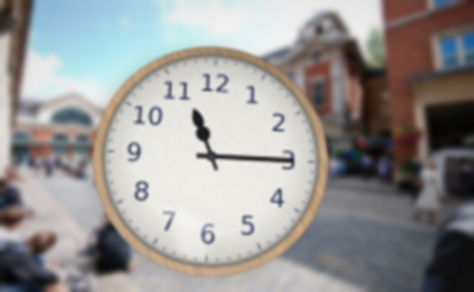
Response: 11:15
